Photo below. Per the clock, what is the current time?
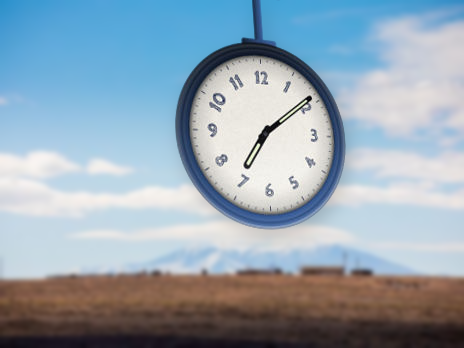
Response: 7:09
